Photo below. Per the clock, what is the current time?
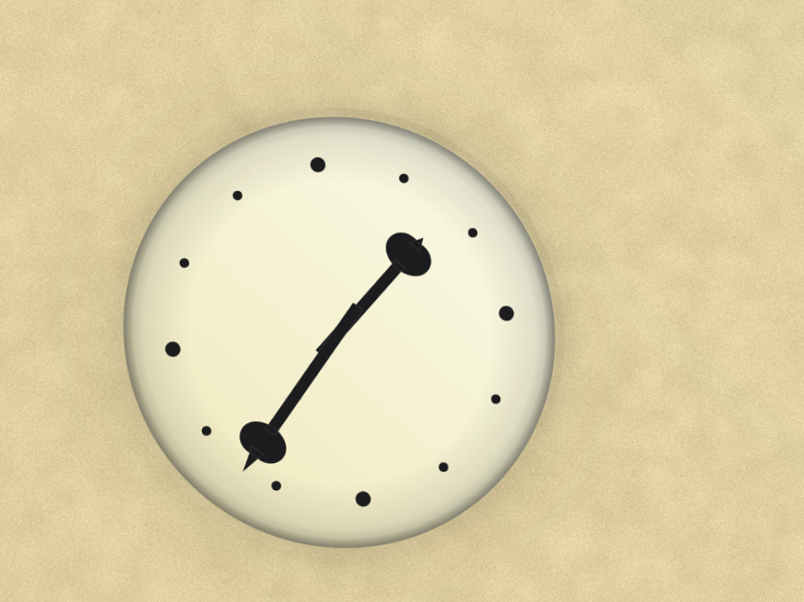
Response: 1:37
